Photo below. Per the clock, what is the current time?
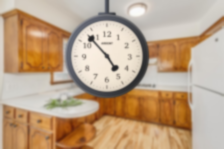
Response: 4:53
